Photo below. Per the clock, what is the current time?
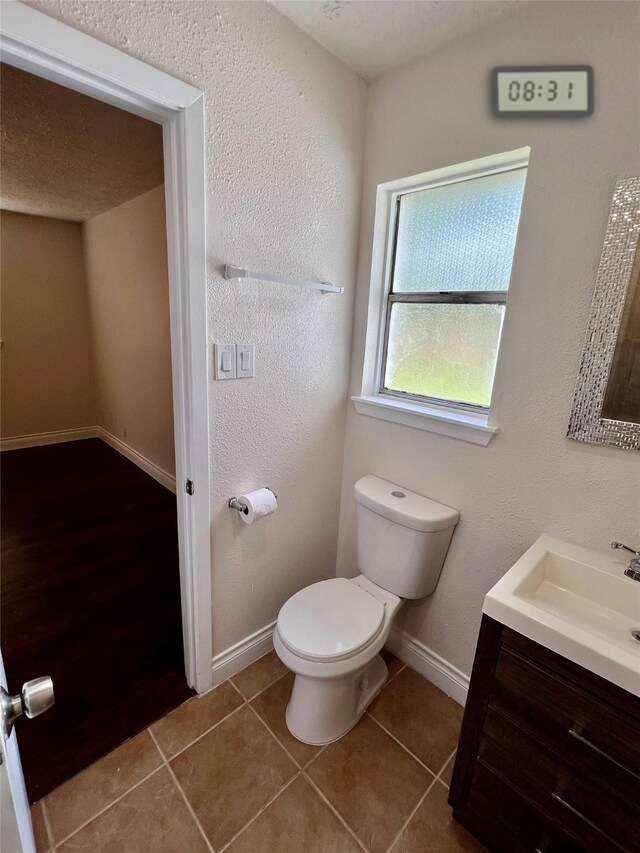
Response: 8:31
